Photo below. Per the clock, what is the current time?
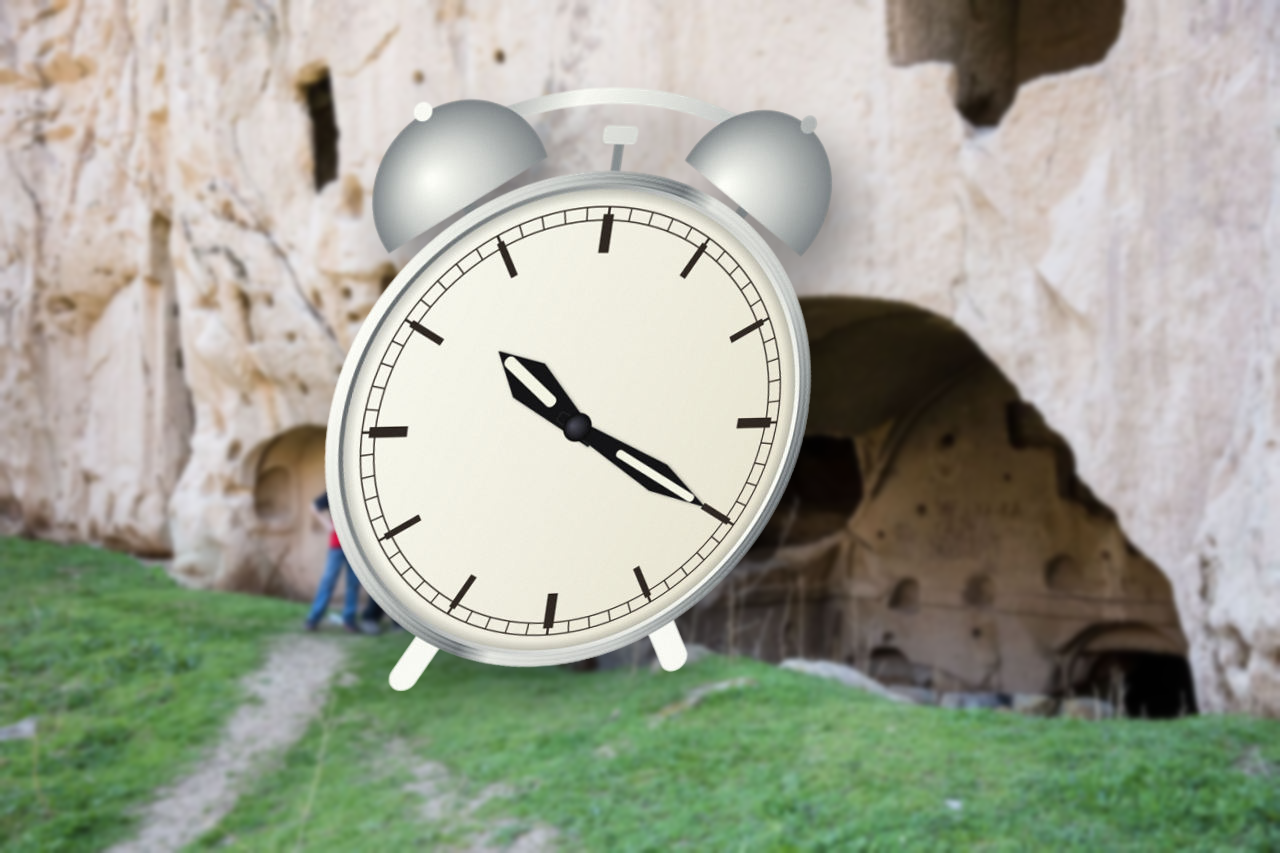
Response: 10:20
